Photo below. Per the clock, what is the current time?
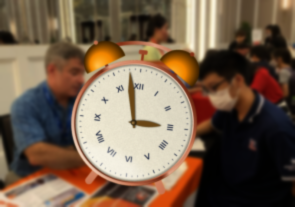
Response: 2:58
